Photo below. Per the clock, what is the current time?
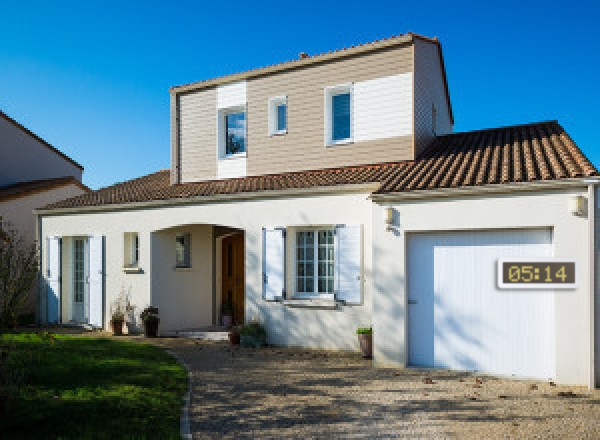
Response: 5:14
